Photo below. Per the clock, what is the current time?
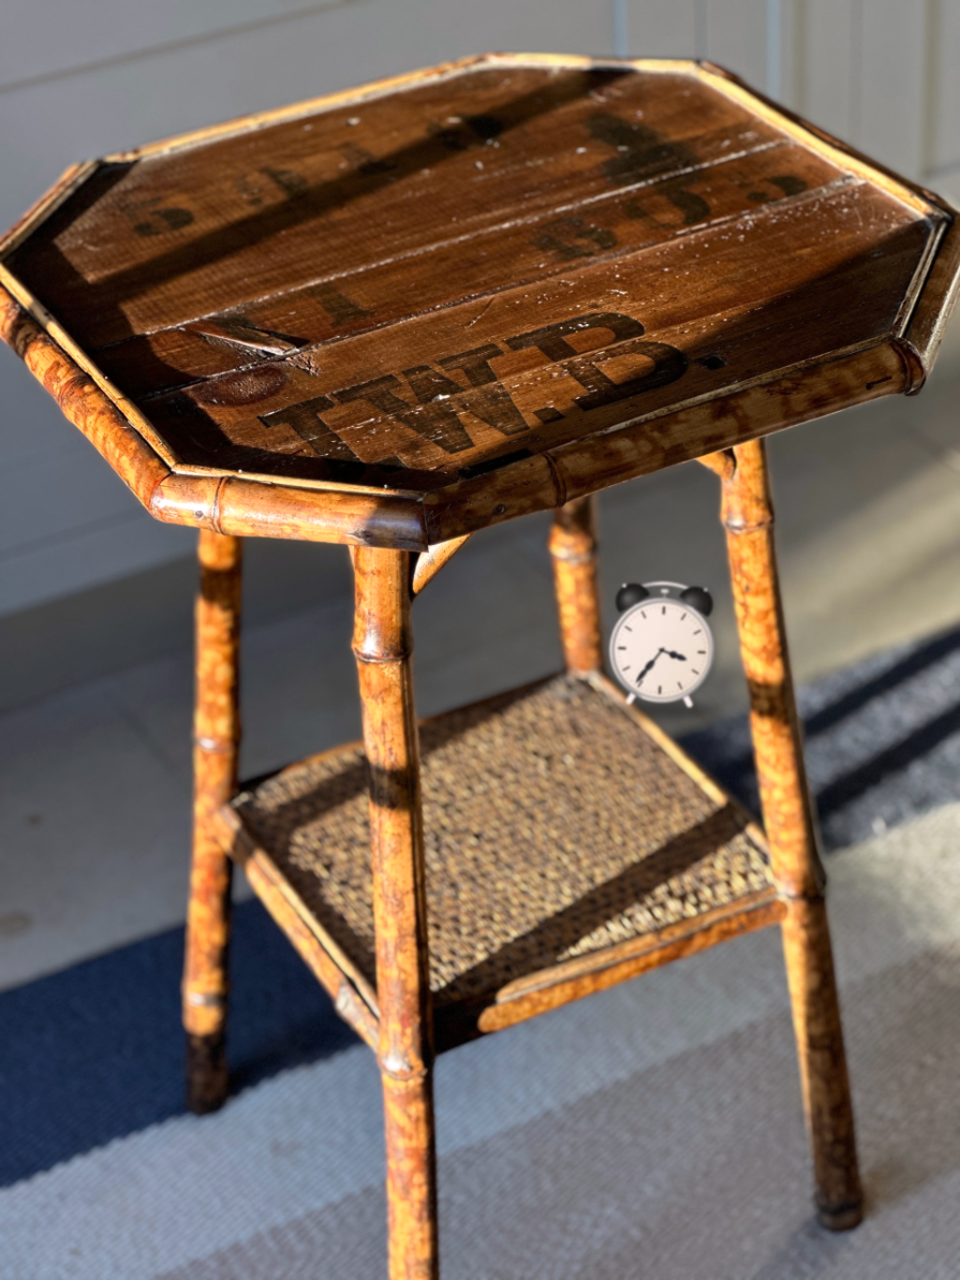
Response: 3:36
